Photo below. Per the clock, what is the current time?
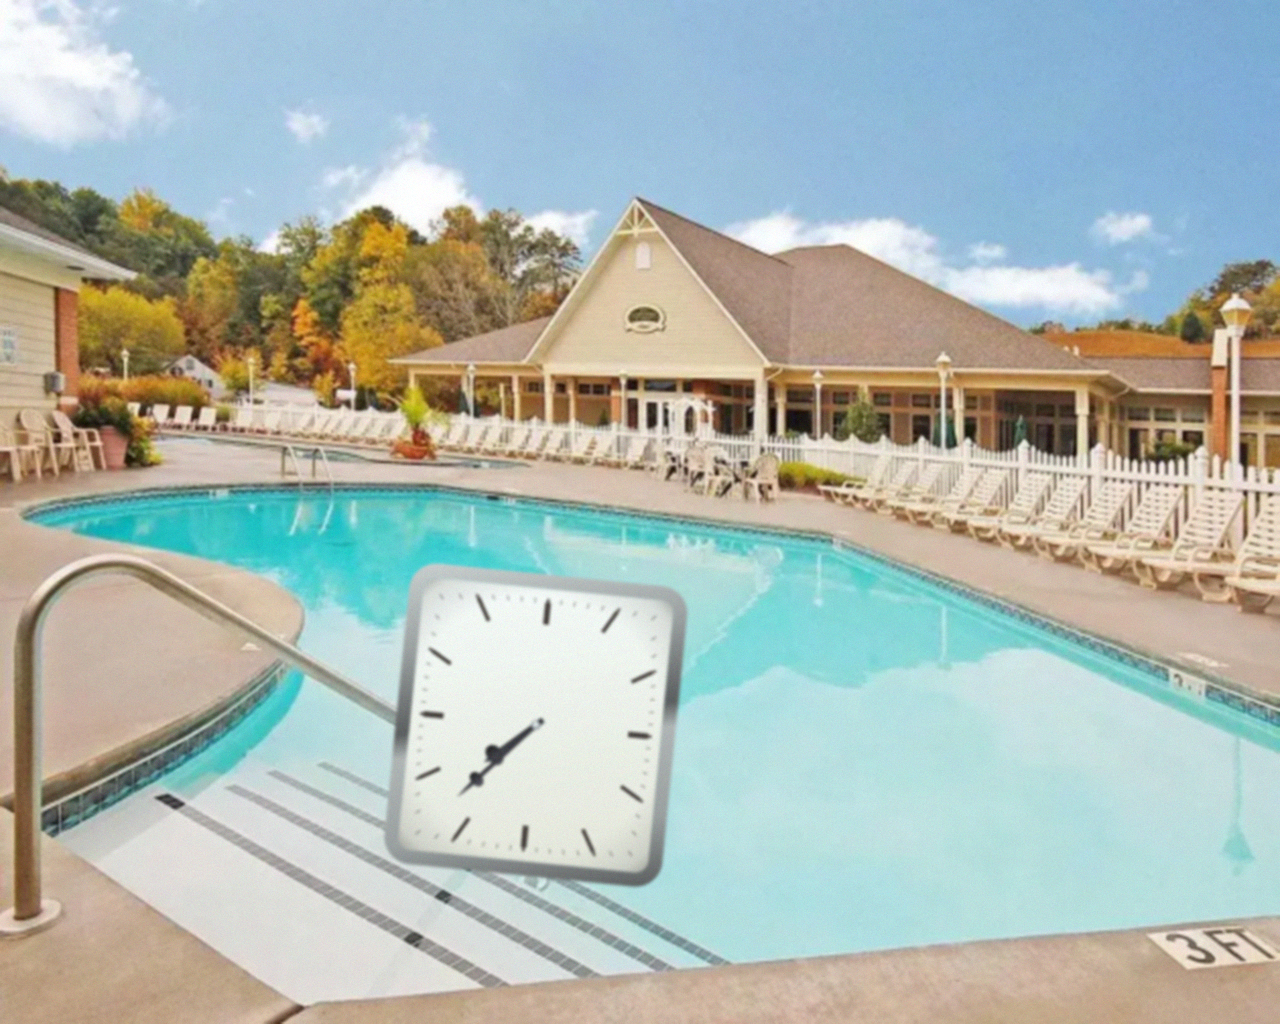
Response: 7:37
